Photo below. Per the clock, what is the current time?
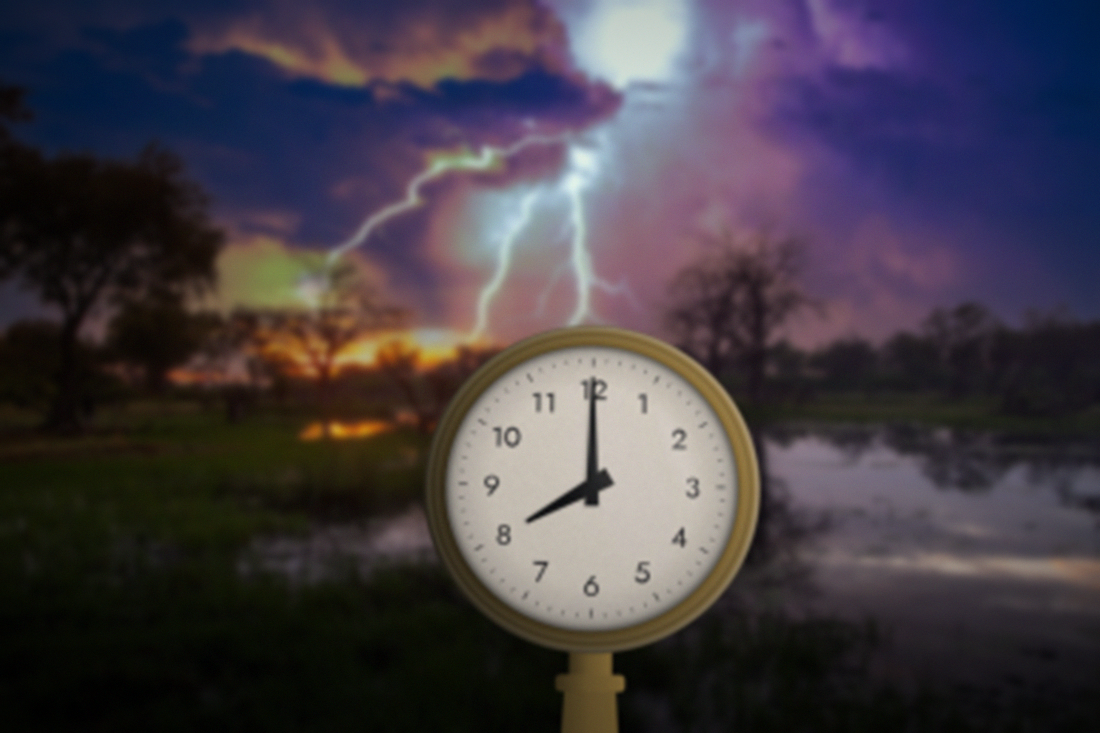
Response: 8:00
